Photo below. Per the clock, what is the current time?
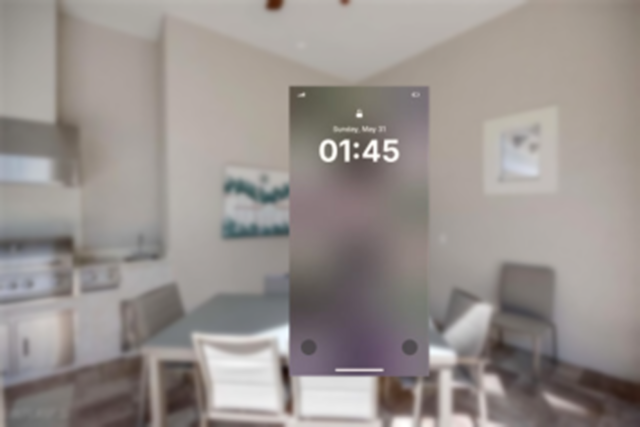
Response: 1:45
